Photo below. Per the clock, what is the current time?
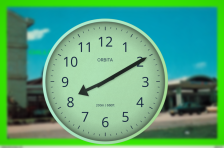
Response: 8:10
